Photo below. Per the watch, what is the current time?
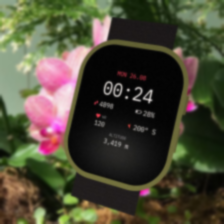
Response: 0:24
